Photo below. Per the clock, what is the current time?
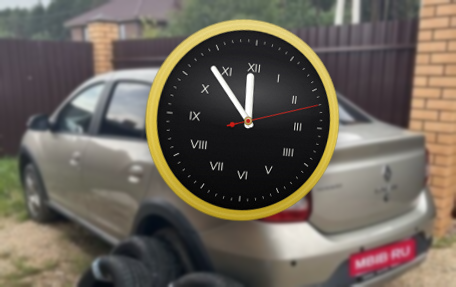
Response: 11:53:12
